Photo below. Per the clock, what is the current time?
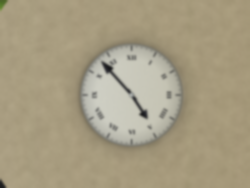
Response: 4:53
